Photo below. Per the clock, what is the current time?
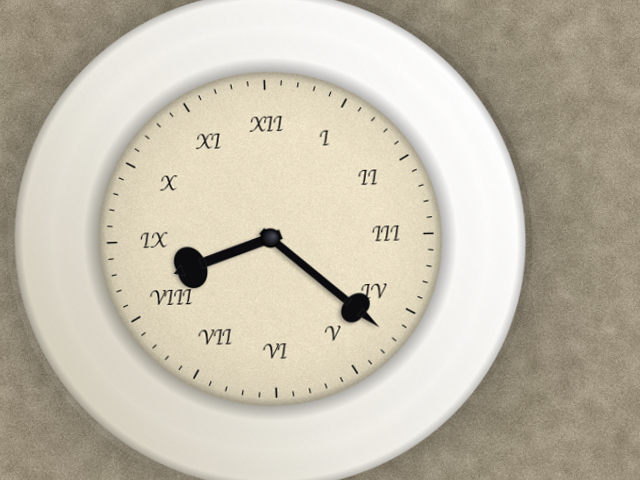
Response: 8:22
